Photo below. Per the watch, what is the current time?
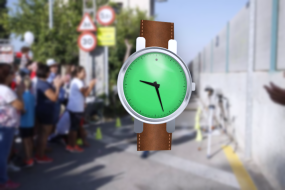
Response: 9:27
